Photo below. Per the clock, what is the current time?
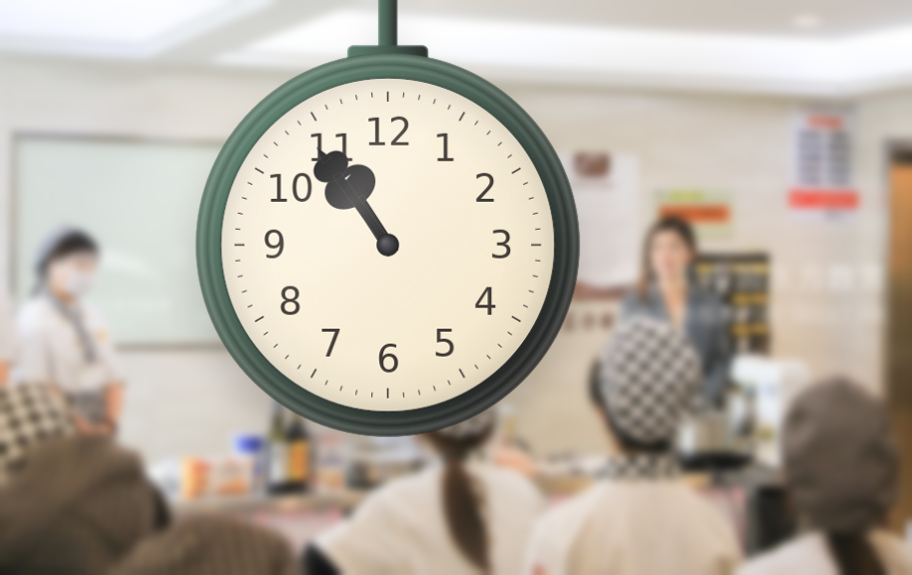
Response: 10:54
